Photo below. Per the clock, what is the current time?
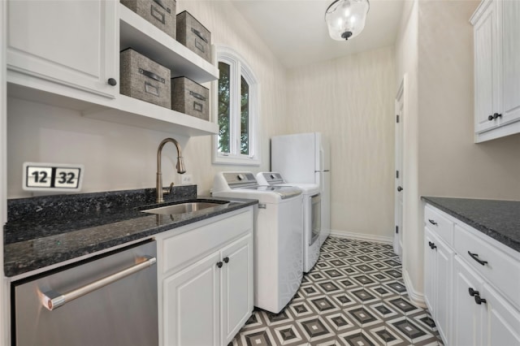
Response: 12:32
